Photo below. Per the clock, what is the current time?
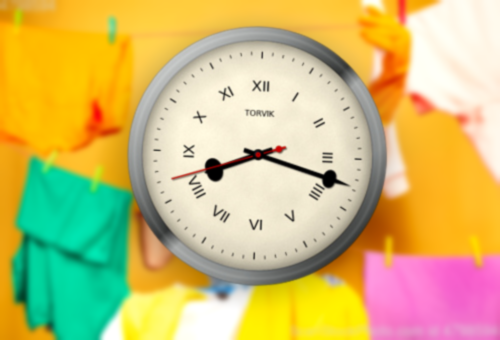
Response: 8:17:42
